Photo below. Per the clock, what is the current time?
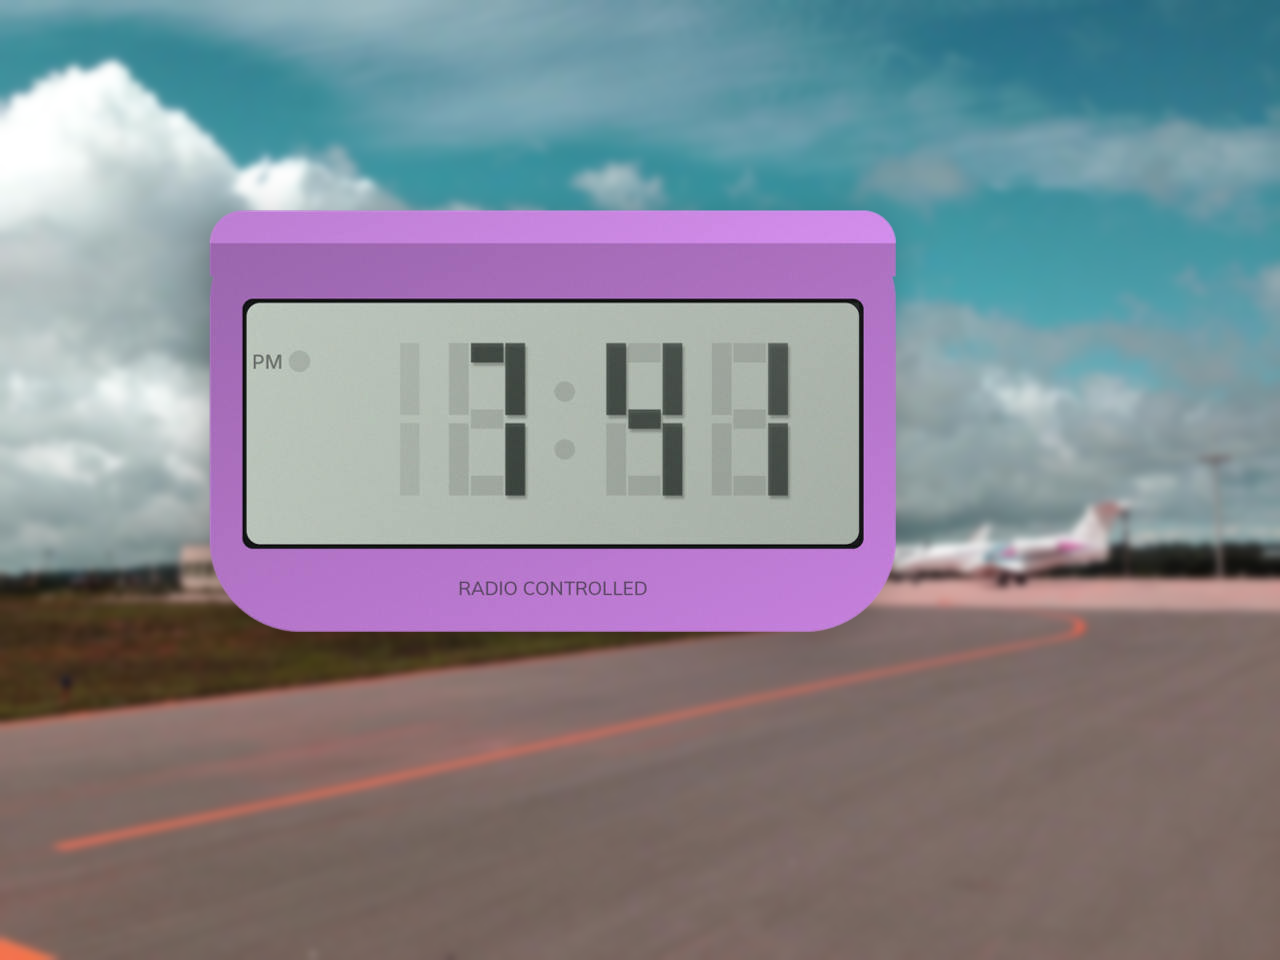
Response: 7:41
